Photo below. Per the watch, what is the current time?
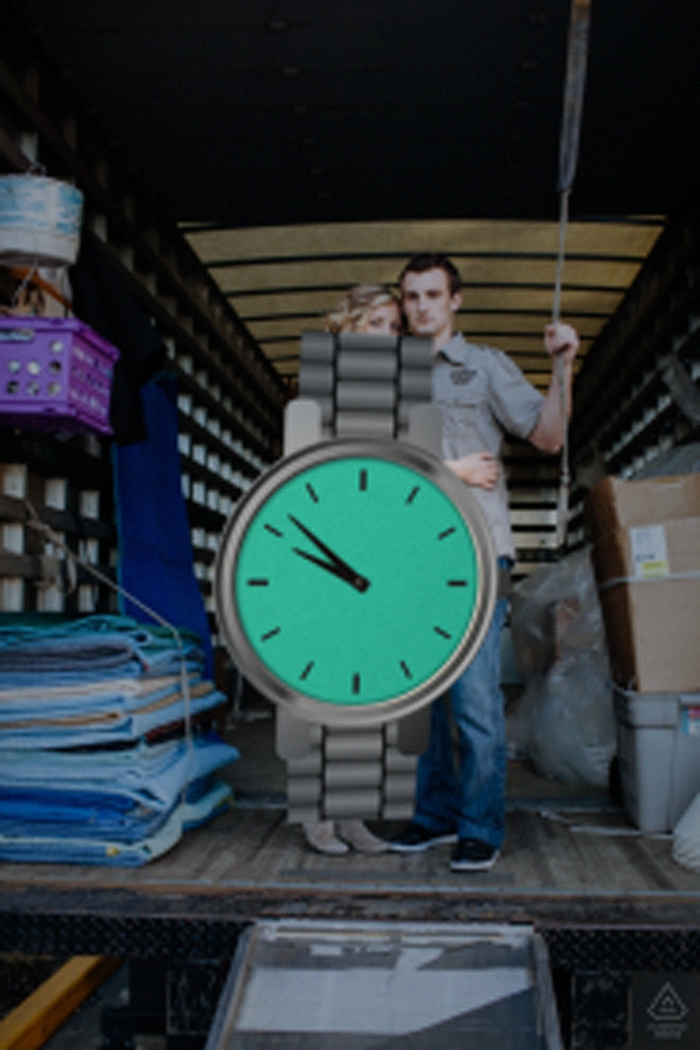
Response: 9:52
